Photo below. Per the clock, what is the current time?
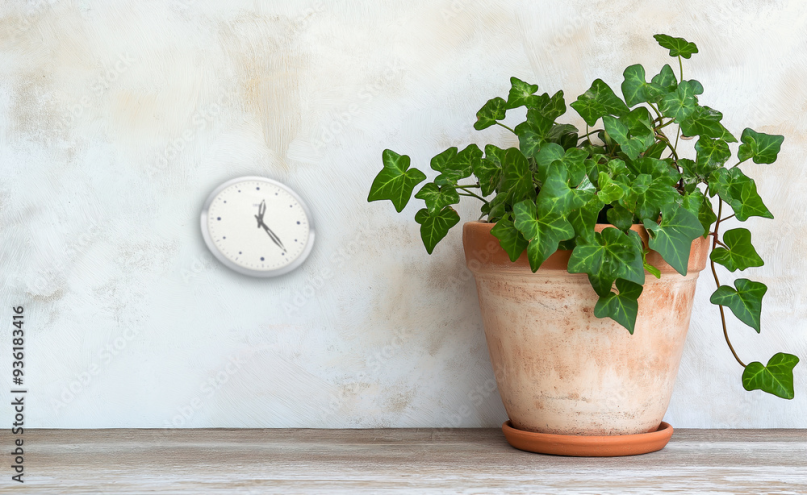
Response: 12:24
